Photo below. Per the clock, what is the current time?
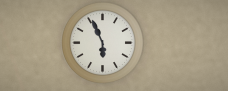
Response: 5:56
